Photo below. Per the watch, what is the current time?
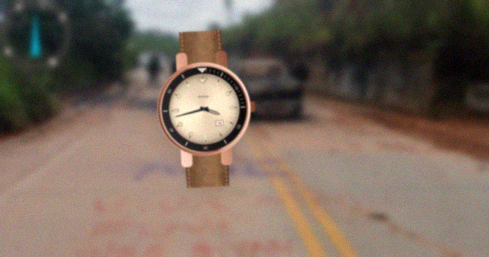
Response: 3:43
